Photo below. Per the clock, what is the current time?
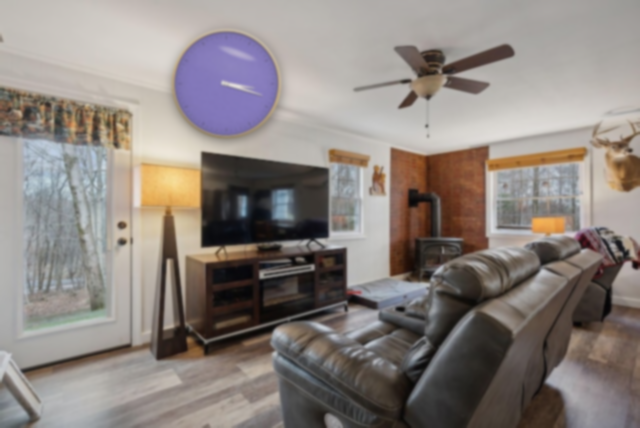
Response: 3:18
